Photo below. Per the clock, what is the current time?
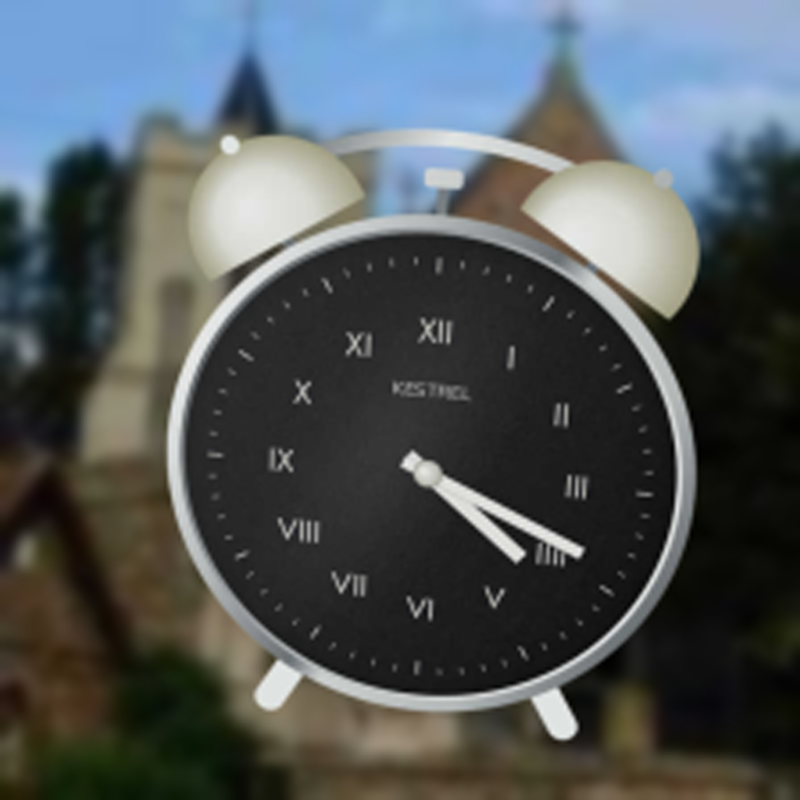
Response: 4:19
